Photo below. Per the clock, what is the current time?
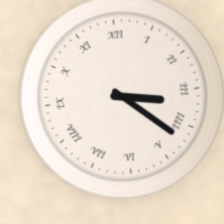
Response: 3:22
